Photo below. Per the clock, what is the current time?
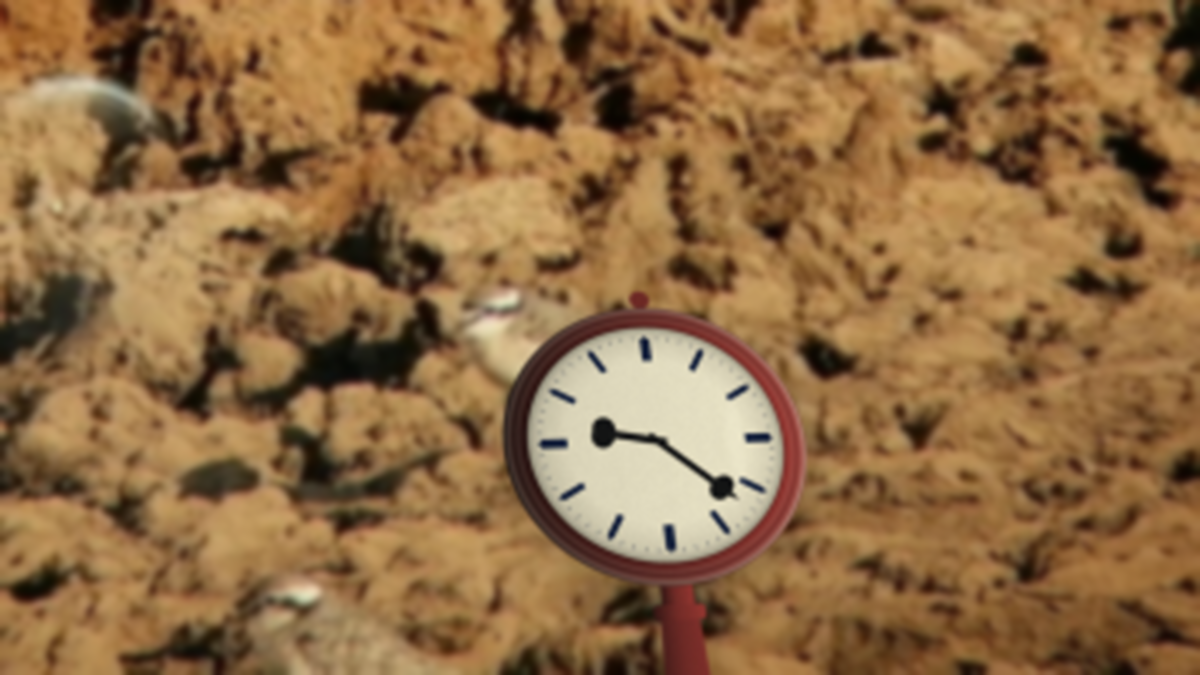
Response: 9:22
